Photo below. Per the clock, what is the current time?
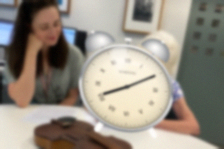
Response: 8:10
